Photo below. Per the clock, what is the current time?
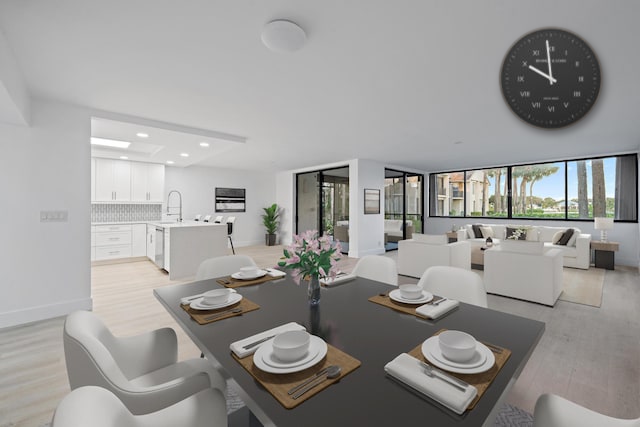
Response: 9:59
